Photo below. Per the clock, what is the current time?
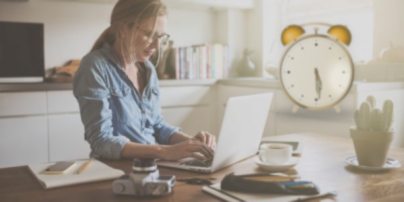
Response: 5:29
